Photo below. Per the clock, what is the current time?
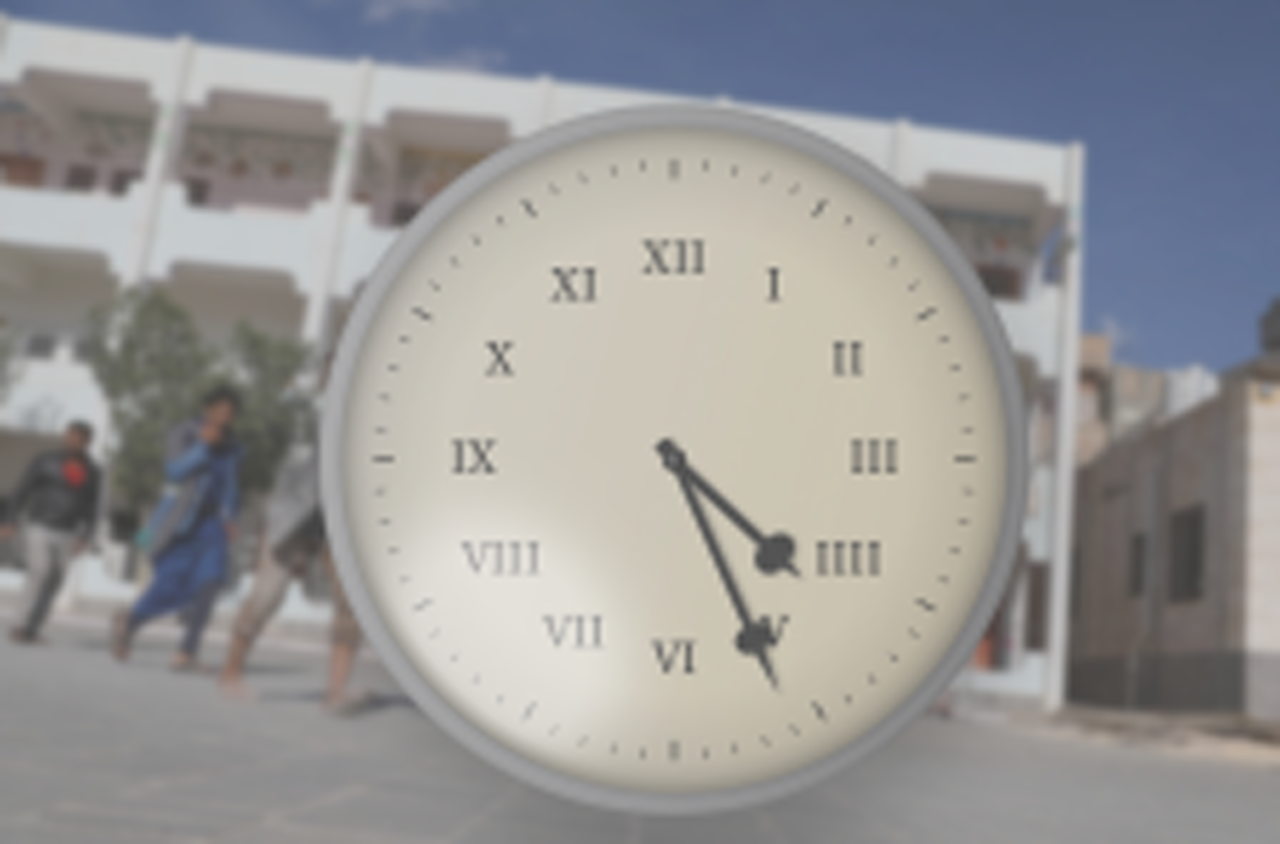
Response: 4:26
